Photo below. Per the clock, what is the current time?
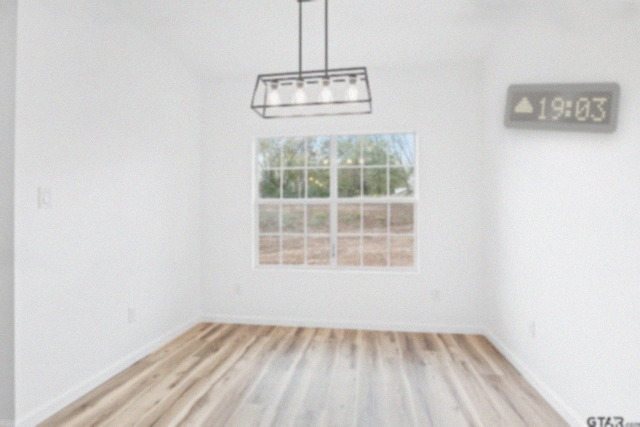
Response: 19:03
